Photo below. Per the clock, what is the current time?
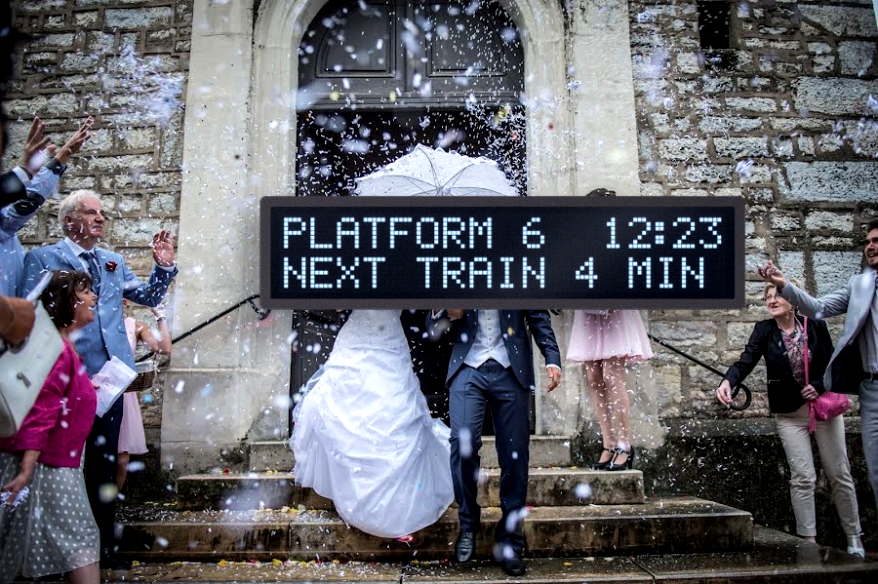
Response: 12:23
